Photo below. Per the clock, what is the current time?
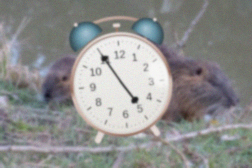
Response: 4:55
